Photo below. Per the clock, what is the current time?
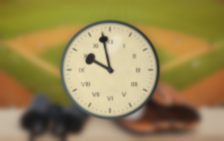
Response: 9:58
